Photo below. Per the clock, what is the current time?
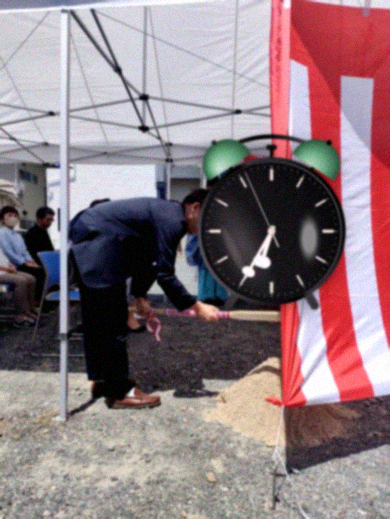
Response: 6:34:56
